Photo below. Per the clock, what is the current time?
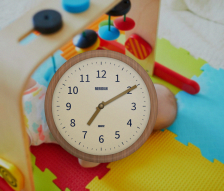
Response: 7:10
